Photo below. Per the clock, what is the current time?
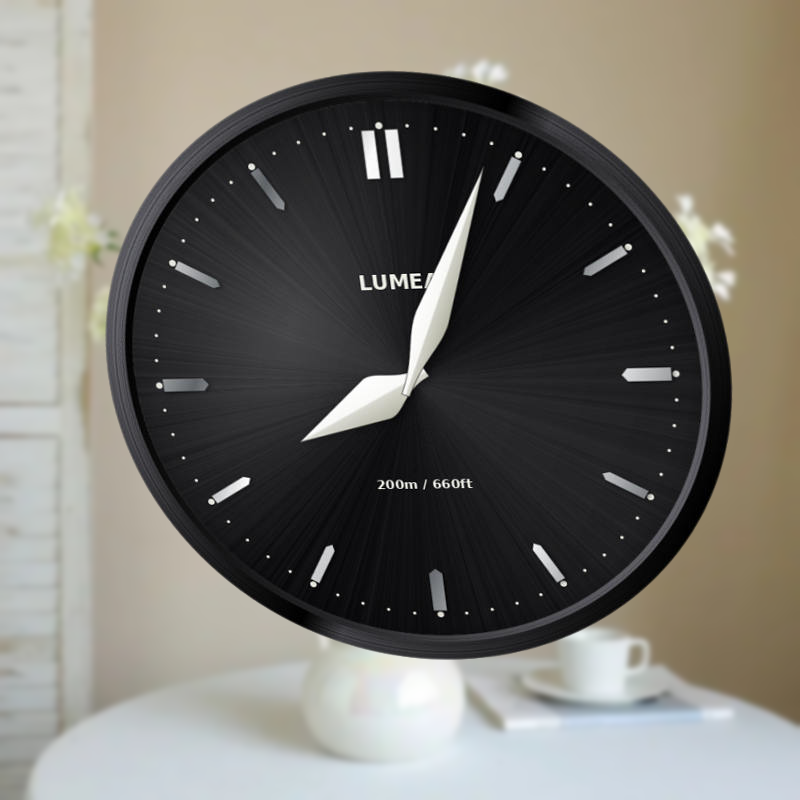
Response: 8:04
